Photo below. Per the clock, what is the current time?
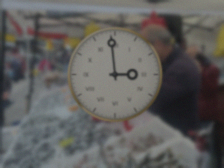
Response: 2:59
